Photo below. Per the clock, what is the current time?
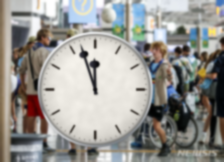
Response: 11:57
